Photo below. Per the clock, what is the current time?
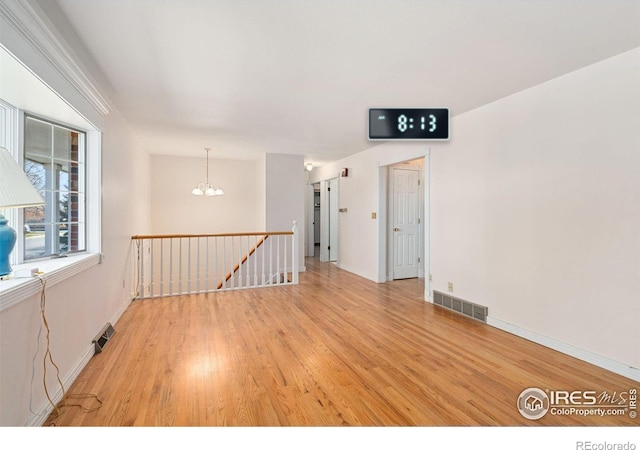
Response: 8:13
